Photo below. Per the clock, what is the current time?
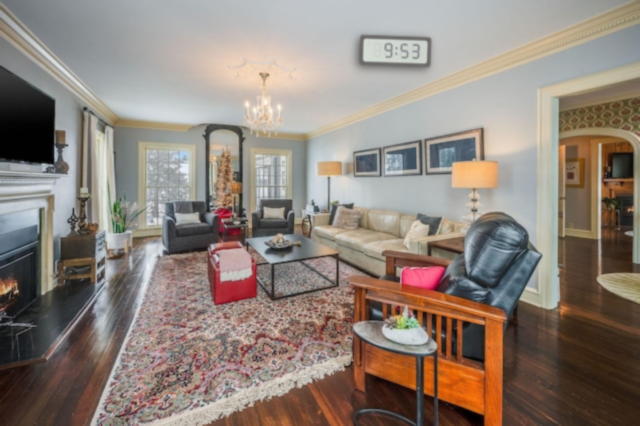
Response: 9:53
